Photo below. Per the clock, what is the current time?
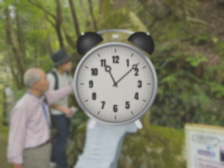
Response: 11:08
